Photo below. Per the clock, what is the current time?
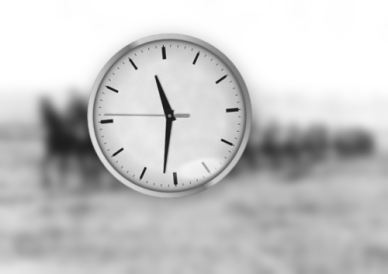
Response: 11:31:46
